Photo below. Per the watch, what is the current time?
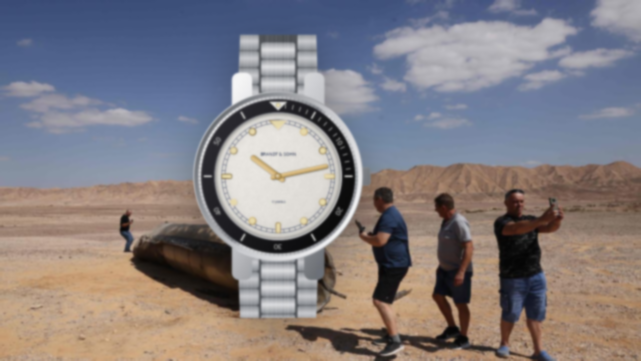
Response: 10:13
